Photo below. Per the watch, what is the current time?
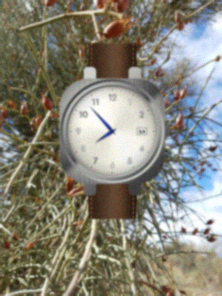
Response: 7:53
